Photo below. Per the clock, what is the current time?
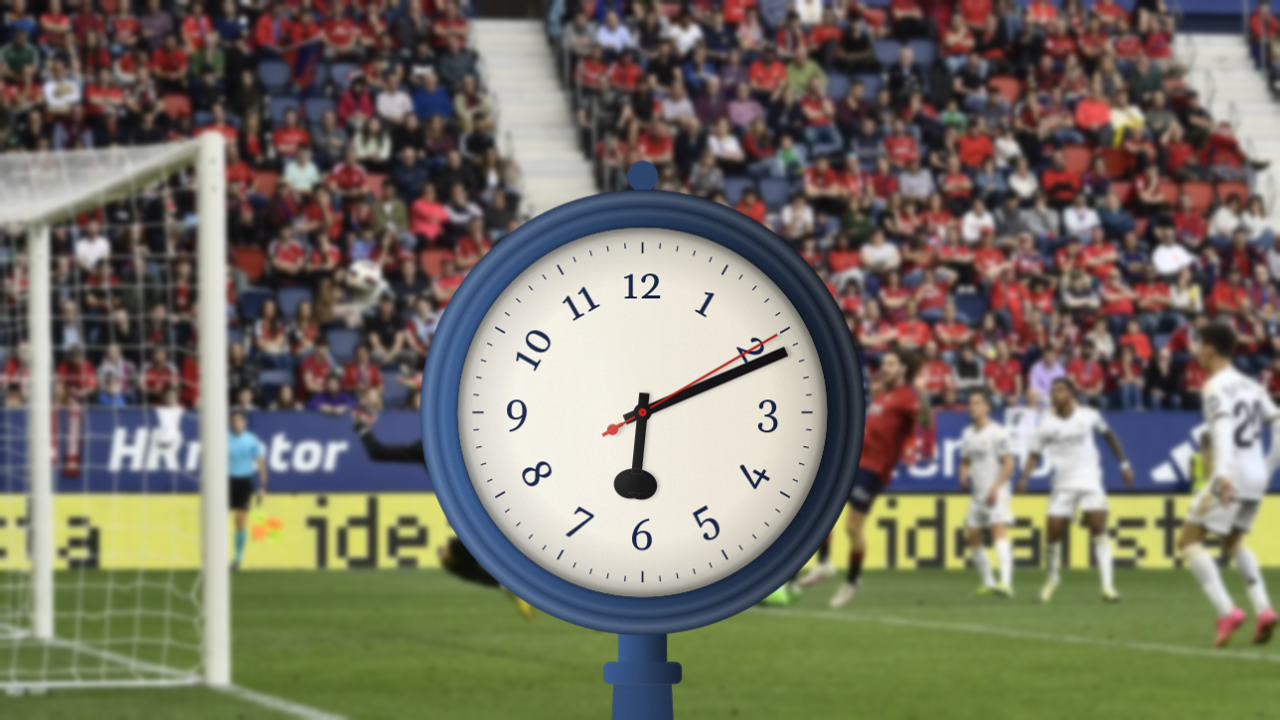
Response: 6:11:10
